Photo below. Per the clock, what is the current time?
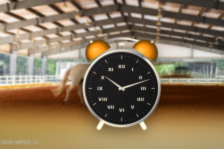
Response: 10:12
